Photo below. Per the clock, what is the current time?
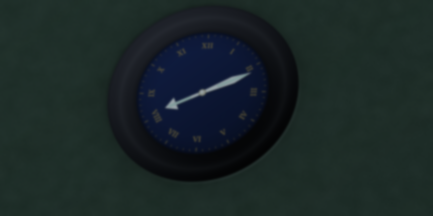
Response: 8:11
